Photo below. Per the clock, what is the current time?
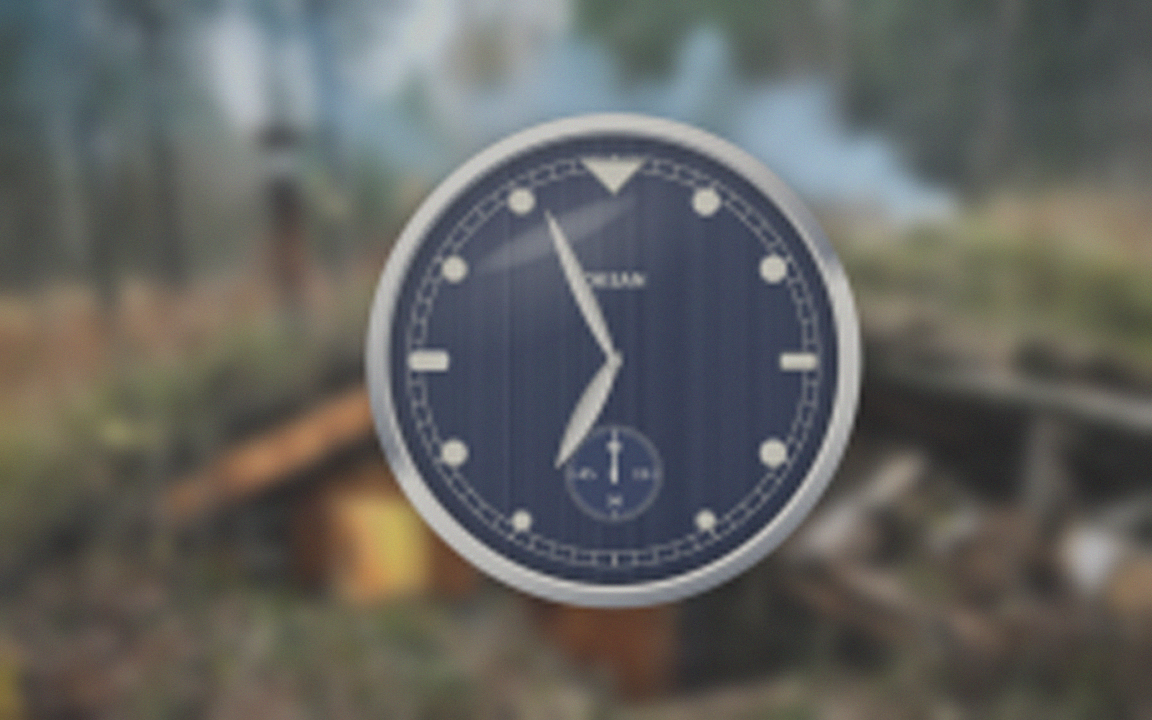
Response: 6:56
